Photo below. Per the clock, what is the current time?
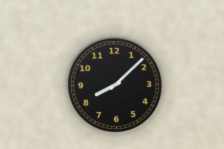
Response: 8:08
